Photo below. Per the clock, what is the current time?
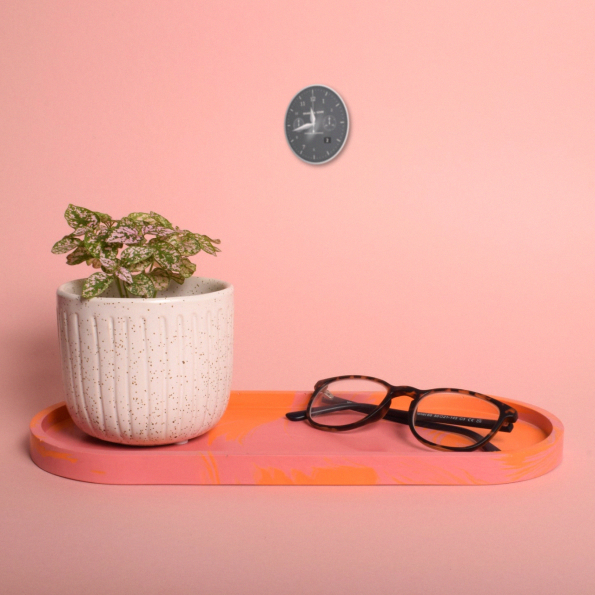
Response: 11:43
